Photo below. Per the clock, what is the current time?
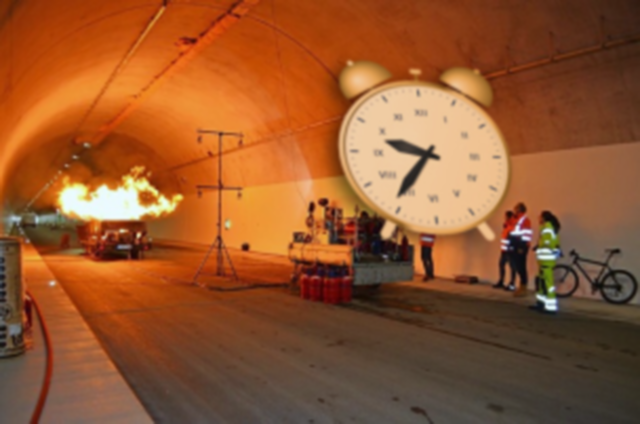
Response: 9:36
